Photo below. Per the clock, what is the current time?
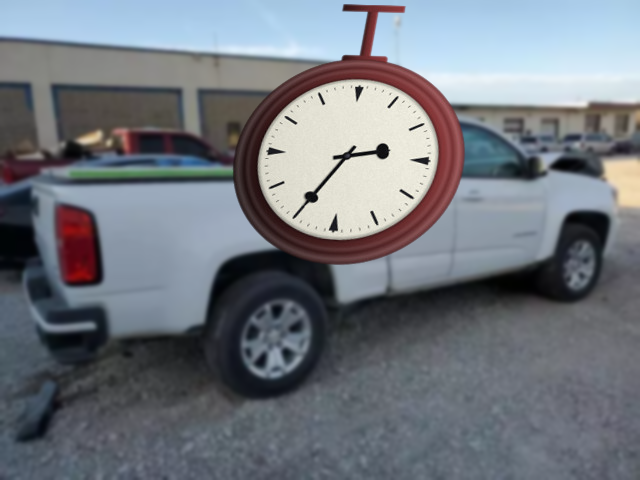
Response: 2:35
